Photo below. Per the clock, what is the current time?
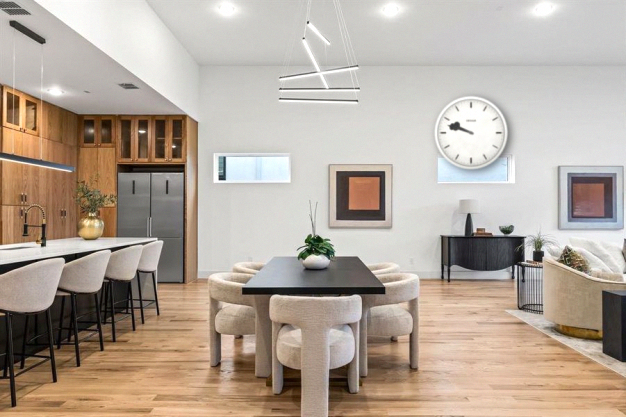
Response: 9:48
